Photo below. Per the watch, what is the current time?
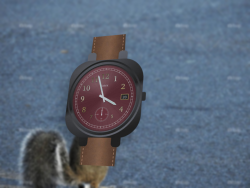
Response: 3:57
